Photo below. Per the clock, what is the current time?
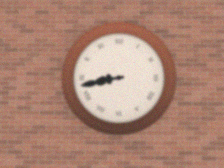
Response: 8:43
